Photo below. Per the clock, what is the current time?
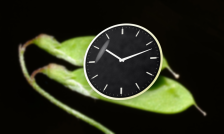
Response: 10:12
